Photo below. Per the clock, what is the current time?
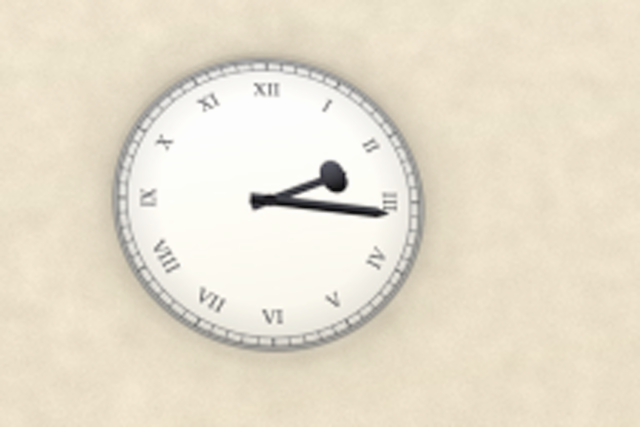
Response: 2:16
